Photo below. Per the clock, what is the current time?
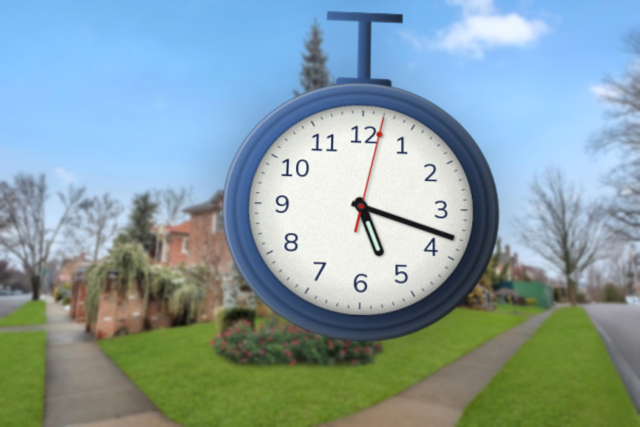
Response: 5:18:02
